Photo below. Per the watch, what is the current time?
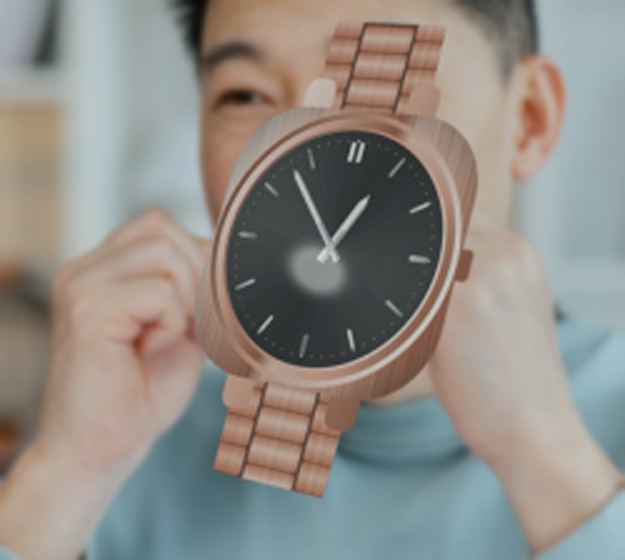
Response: 12:53
